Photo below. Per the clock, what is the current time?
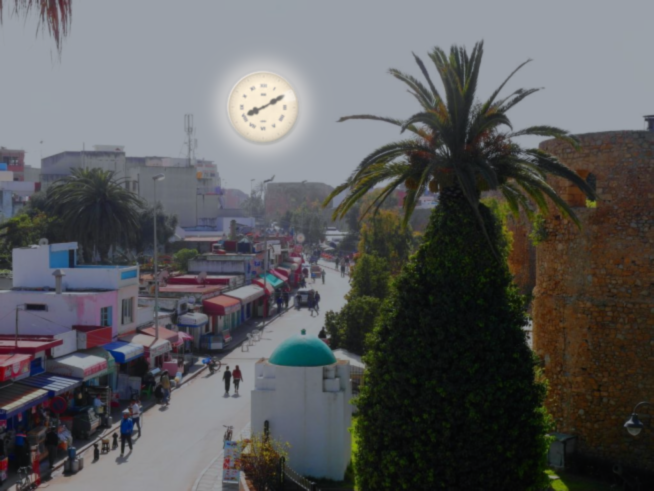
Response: 8:10
